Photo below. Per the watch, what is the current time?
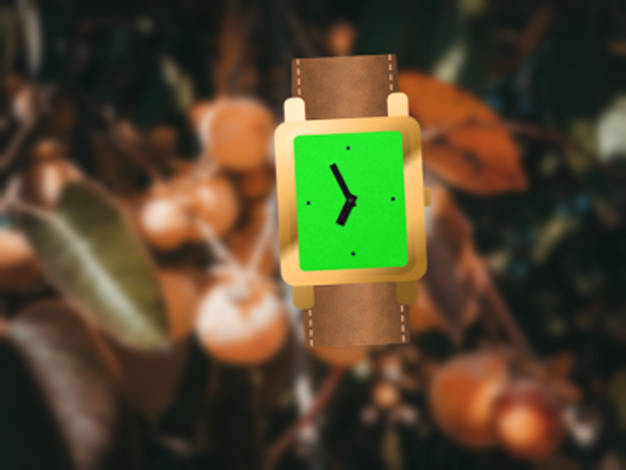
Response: 6:56
